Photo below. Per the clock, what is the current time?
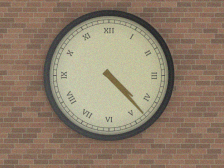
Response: 4:23
